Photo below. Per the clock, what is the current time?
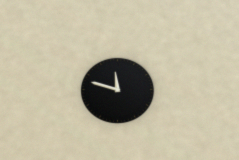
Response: 11:48
